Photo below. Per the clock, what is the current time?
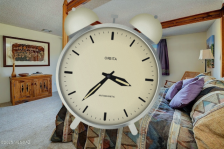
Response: 3:37
